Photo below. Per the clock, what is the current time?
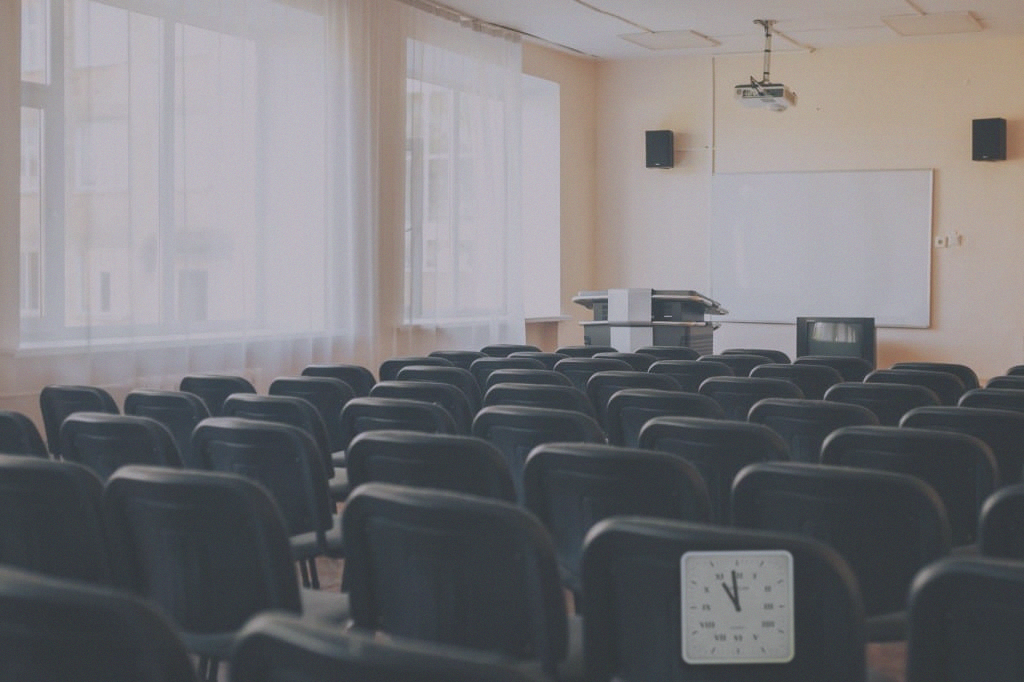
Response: 10:59
